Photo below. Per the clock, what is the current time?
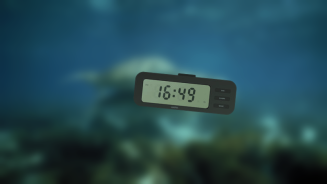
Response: 16:49
